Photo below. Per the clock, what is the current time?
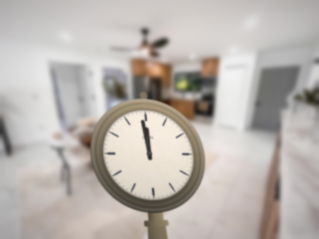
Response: 11:59
